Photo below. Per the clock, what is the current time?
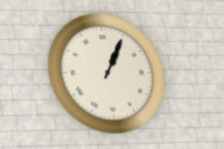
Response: 1:05
